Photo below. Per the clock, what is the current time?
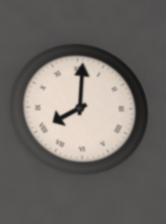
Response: 8:01
